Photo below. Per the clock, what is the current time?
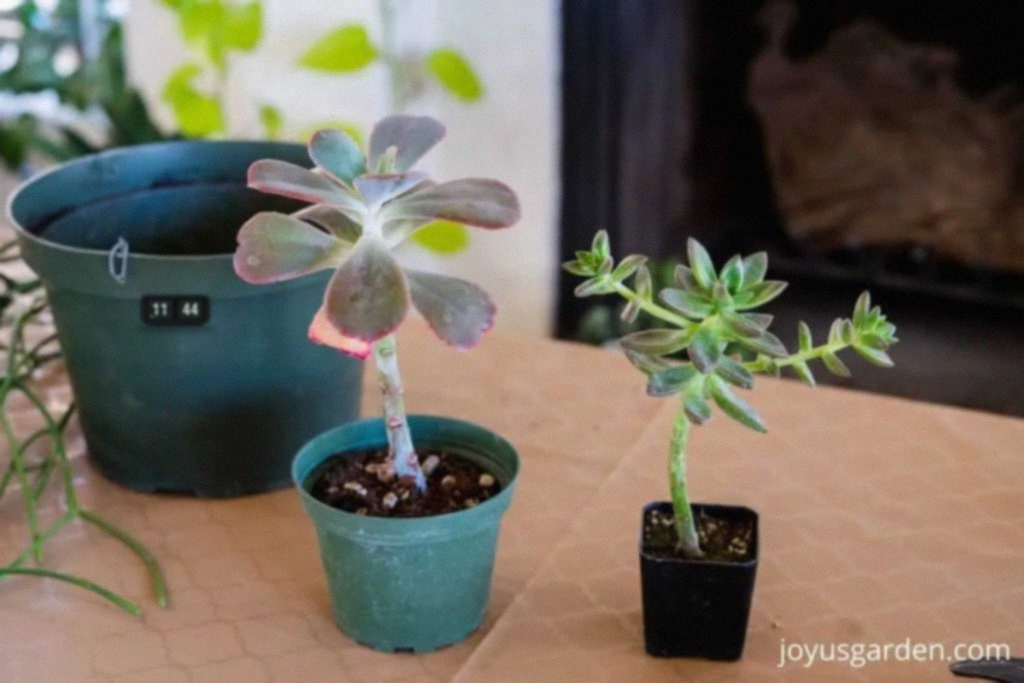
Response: 11:44
